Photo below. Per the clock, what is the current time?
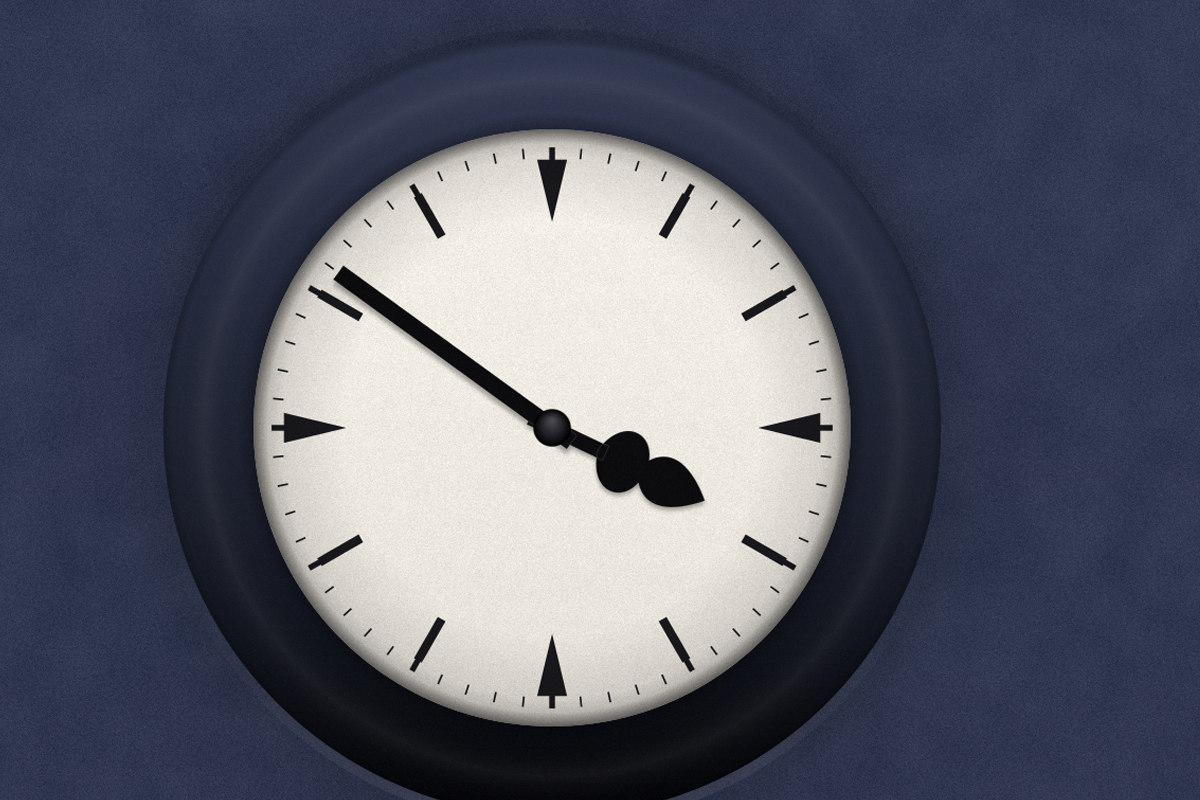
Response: 3:51
